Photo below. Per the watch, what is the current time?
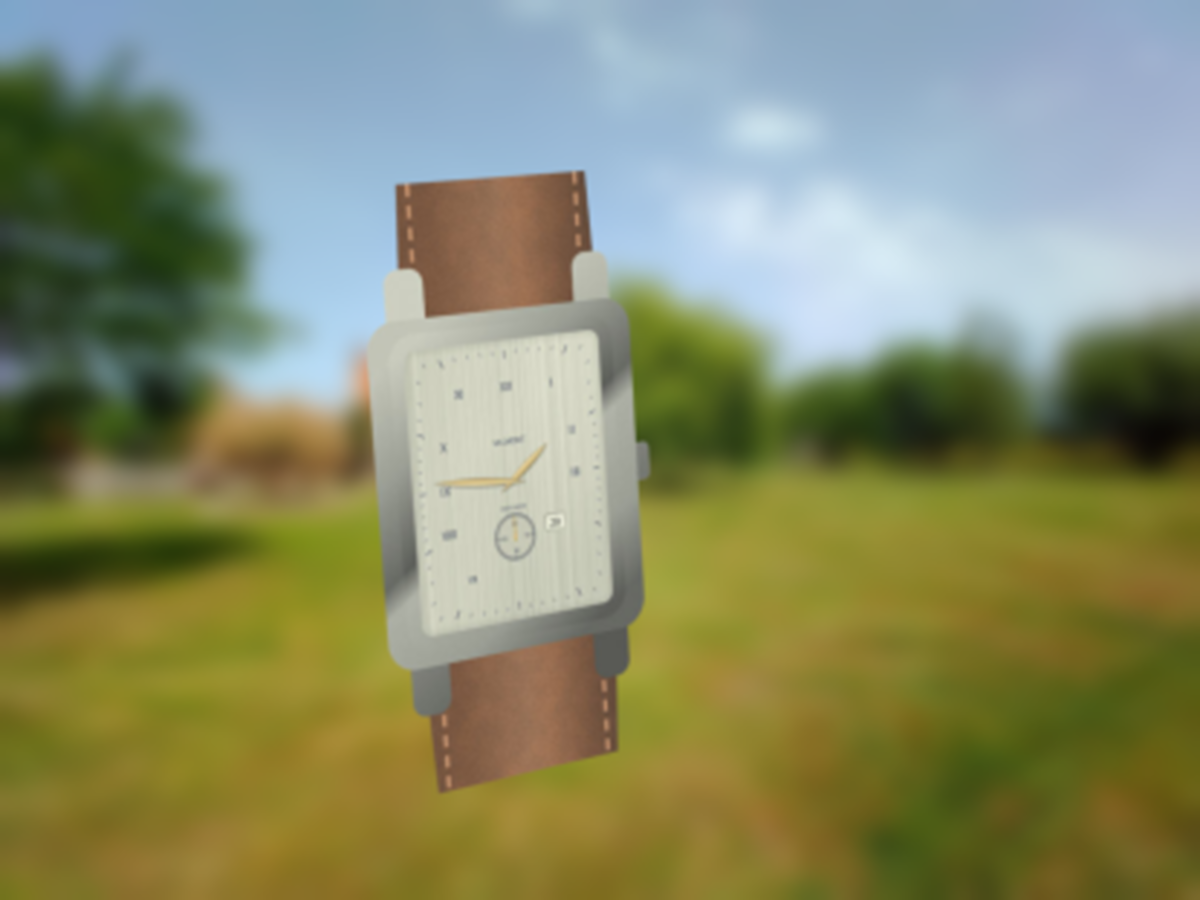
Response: 1:46
